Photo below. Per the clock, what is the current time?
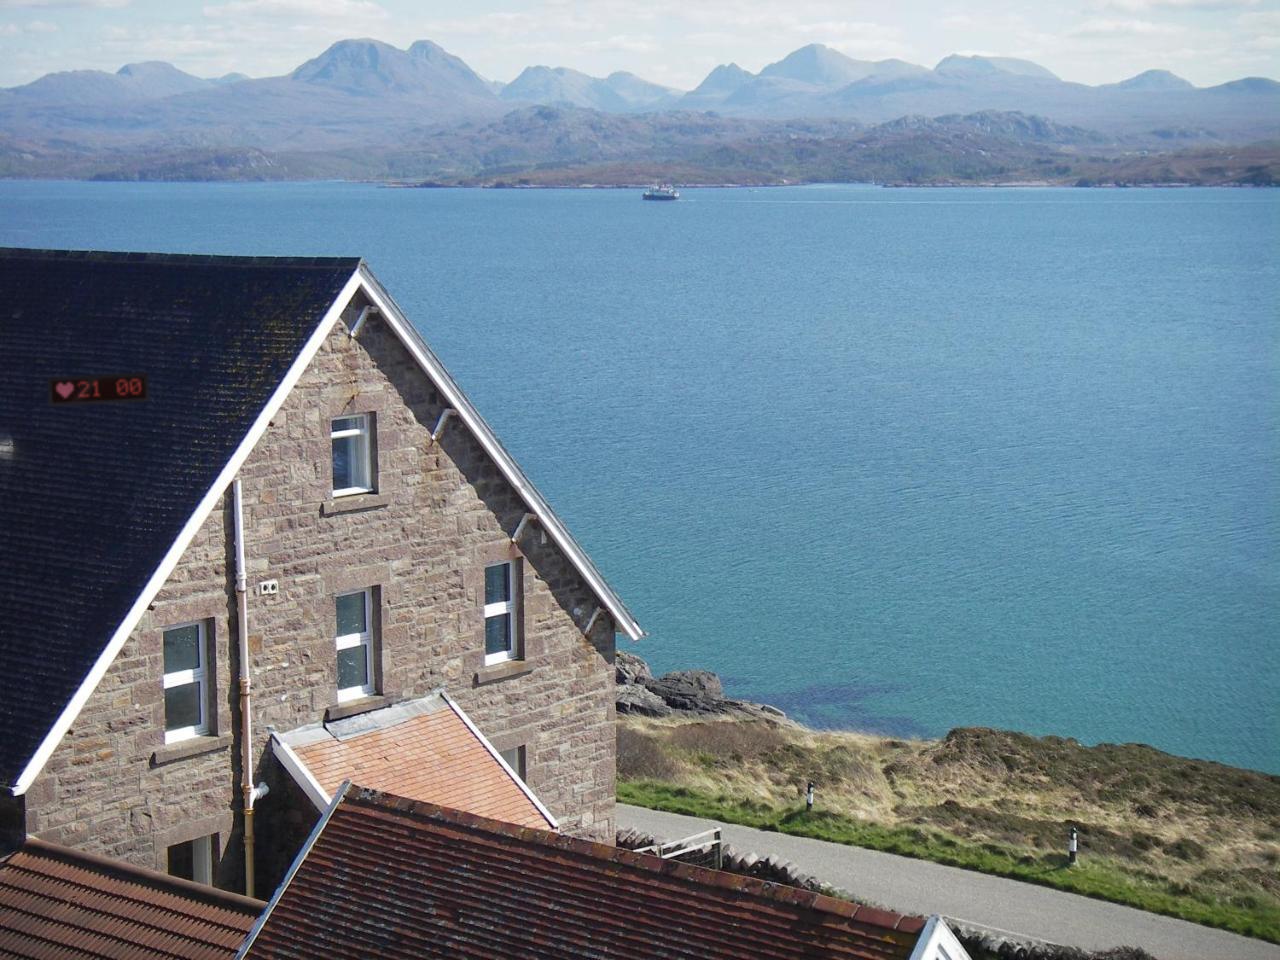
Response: 21:00
